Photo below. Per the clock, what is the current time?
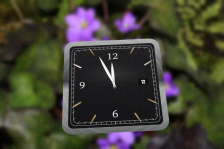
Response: 11:56
